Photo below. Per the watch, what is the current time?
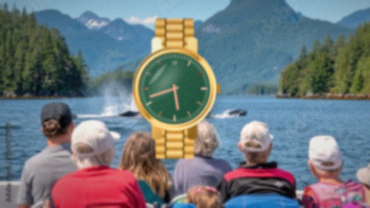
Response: 5:42
